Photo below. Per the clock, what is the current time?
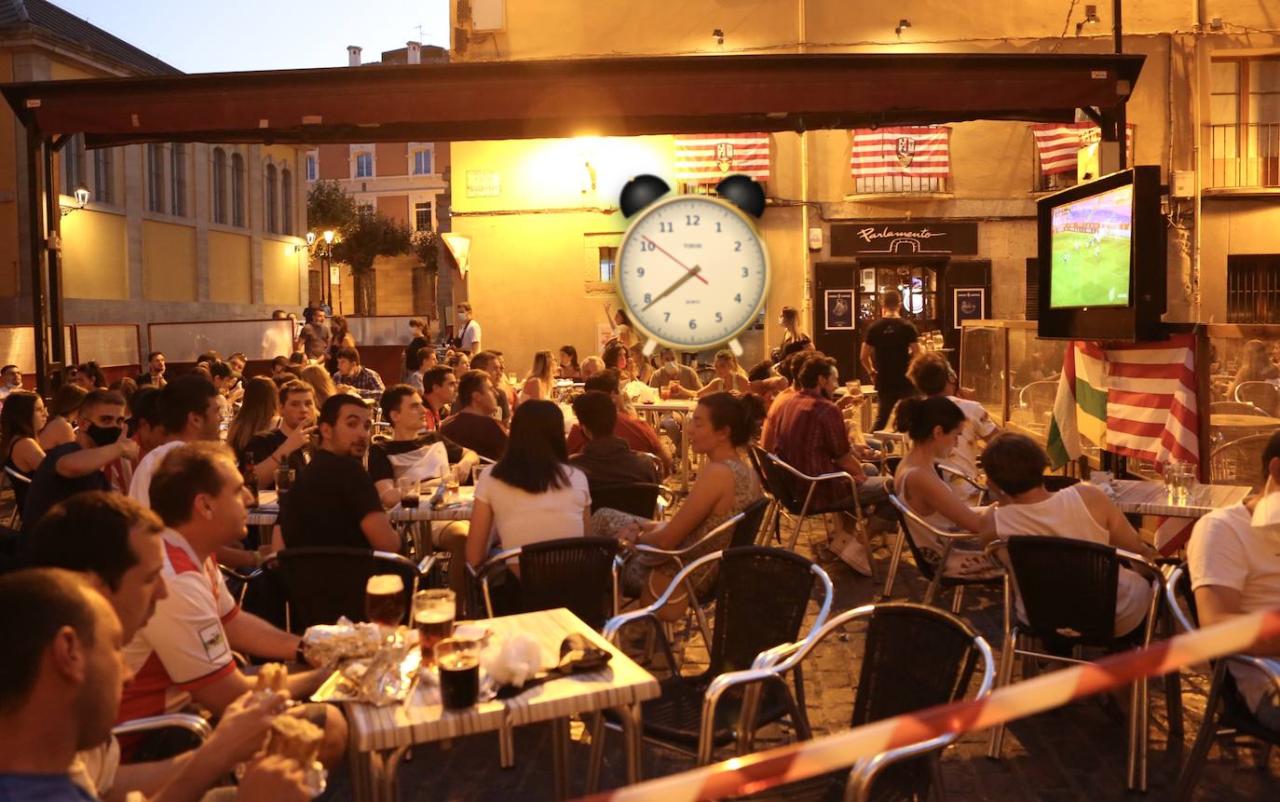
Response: 7:38:51
